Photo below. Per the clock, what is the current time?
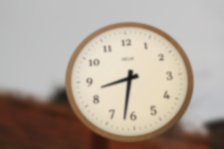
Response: 8:32
